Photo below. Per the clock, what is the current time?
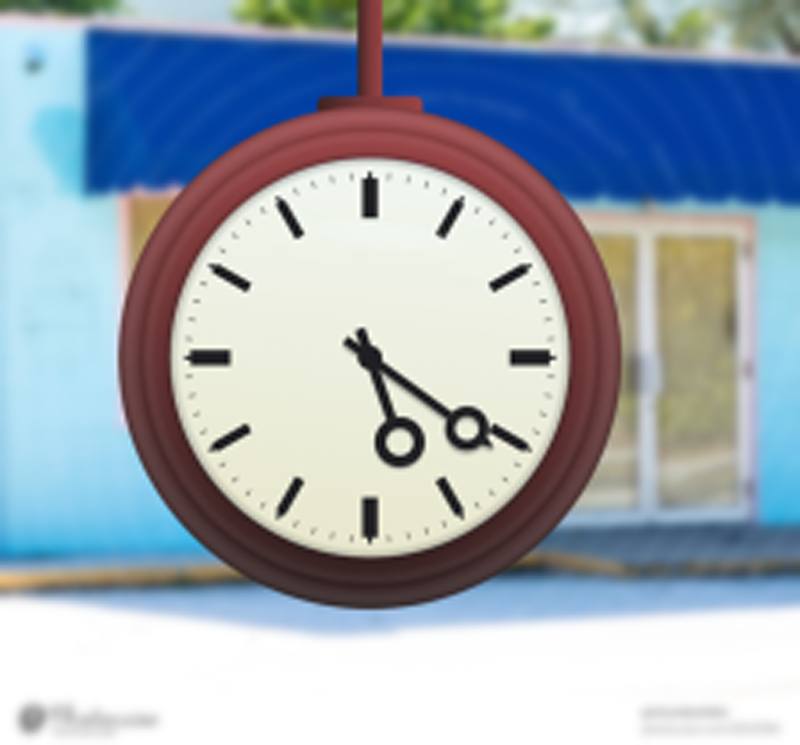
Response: 5:21
